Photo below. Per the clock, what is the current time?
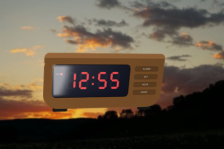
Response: 12:55
